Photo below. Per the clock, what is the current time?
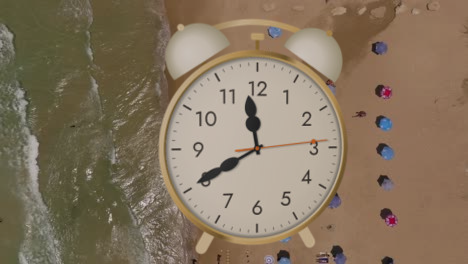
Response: 11:40:14
